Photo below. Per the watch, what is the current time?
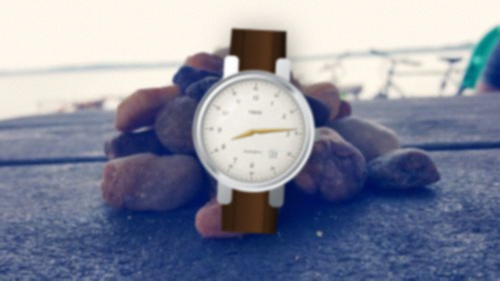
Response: 8:14
